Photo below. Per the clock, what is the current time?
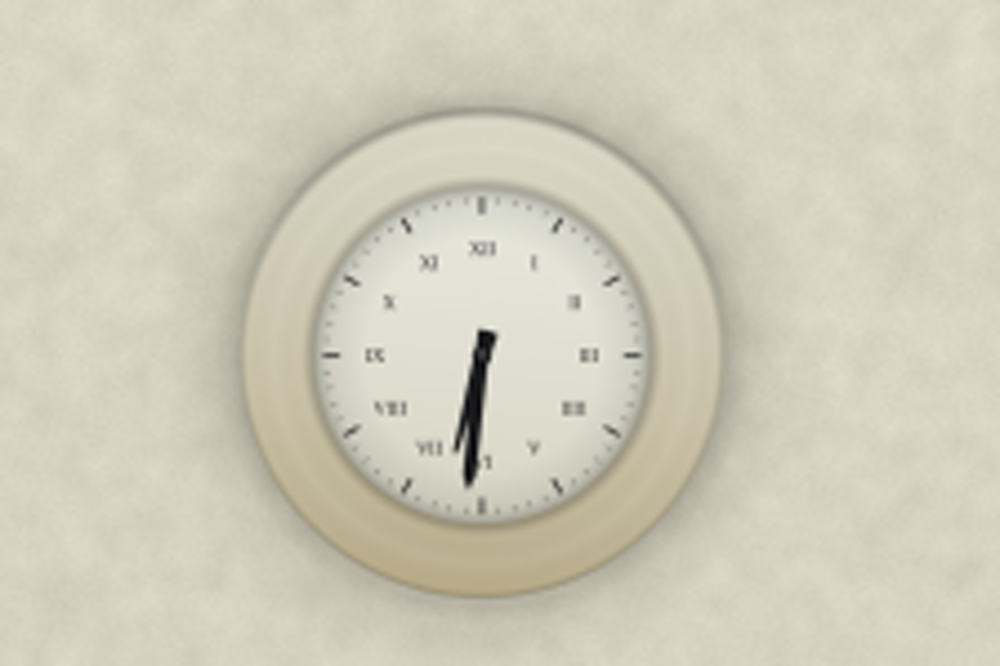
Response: 6:31
